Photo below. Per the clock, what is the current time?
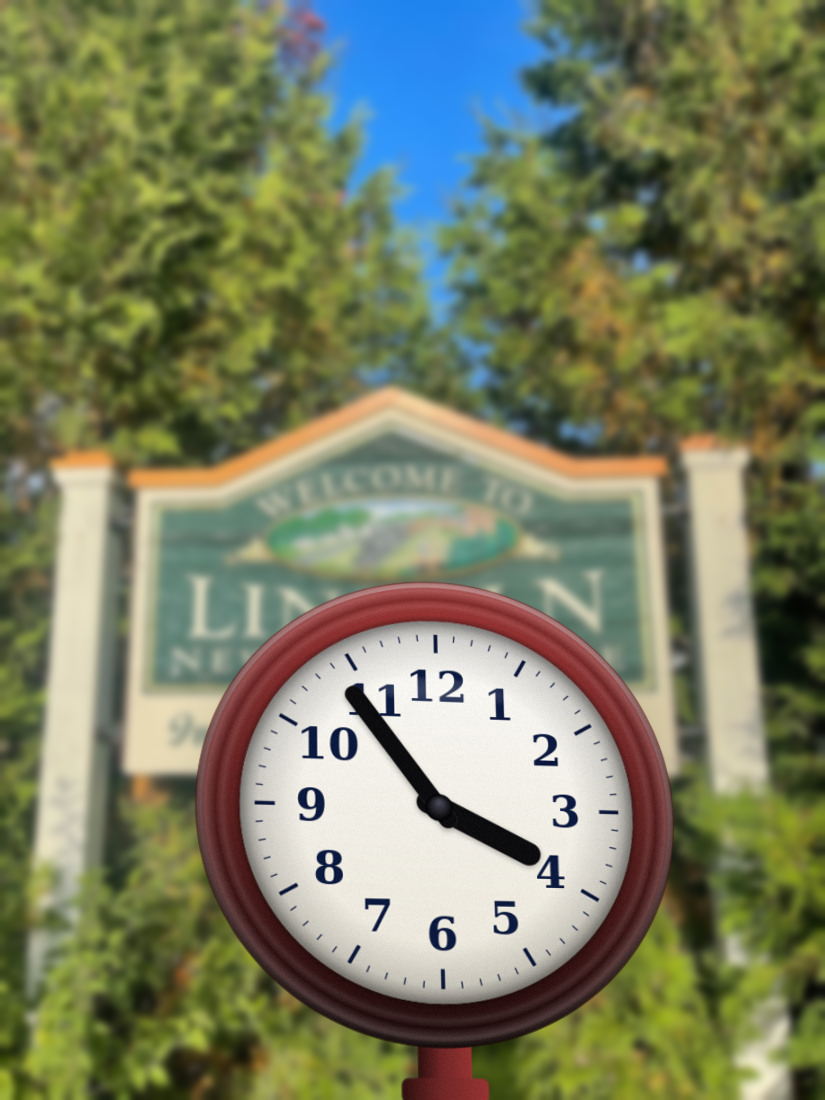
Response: 3:54
